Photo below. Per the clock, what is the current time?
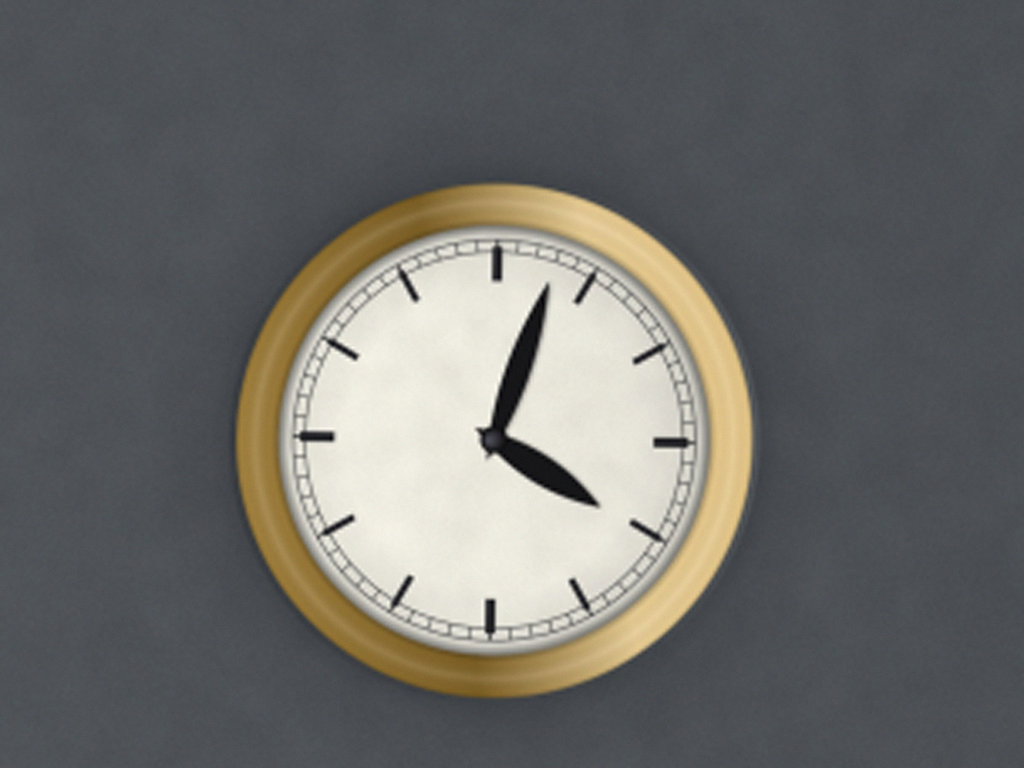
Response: 4:03
